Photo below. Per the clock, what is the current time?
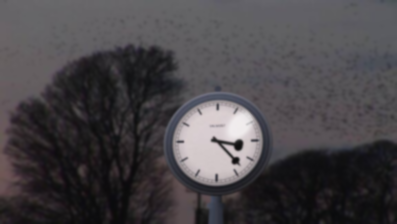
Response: 3:23
